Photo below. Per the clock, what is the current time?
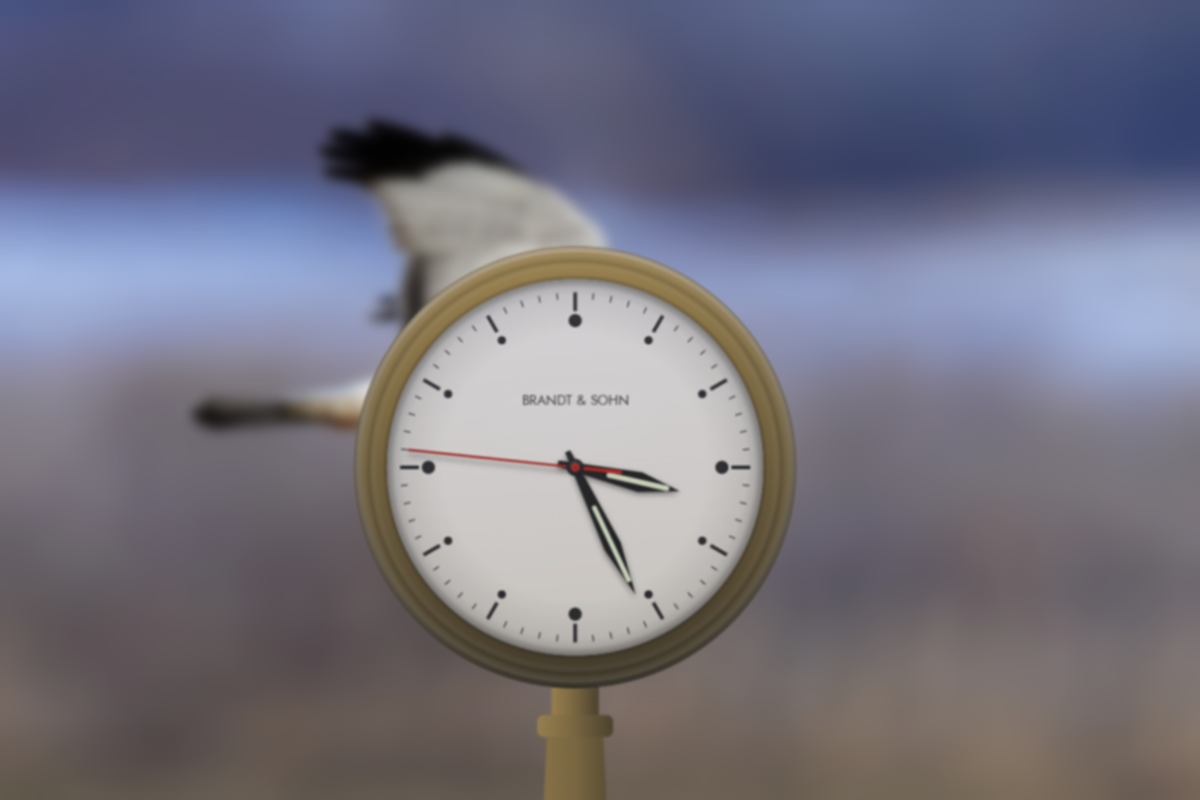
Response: 3:25:46
